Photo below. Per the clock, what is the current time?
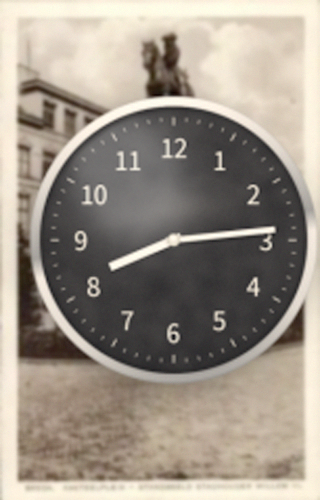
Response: 8:14
